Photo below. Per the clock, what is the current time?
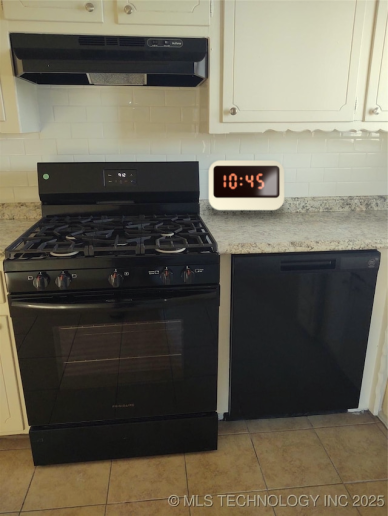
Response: 10:45
